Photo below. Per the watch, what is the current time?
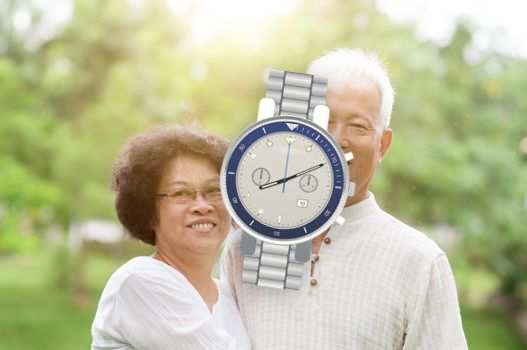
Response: 8:10
